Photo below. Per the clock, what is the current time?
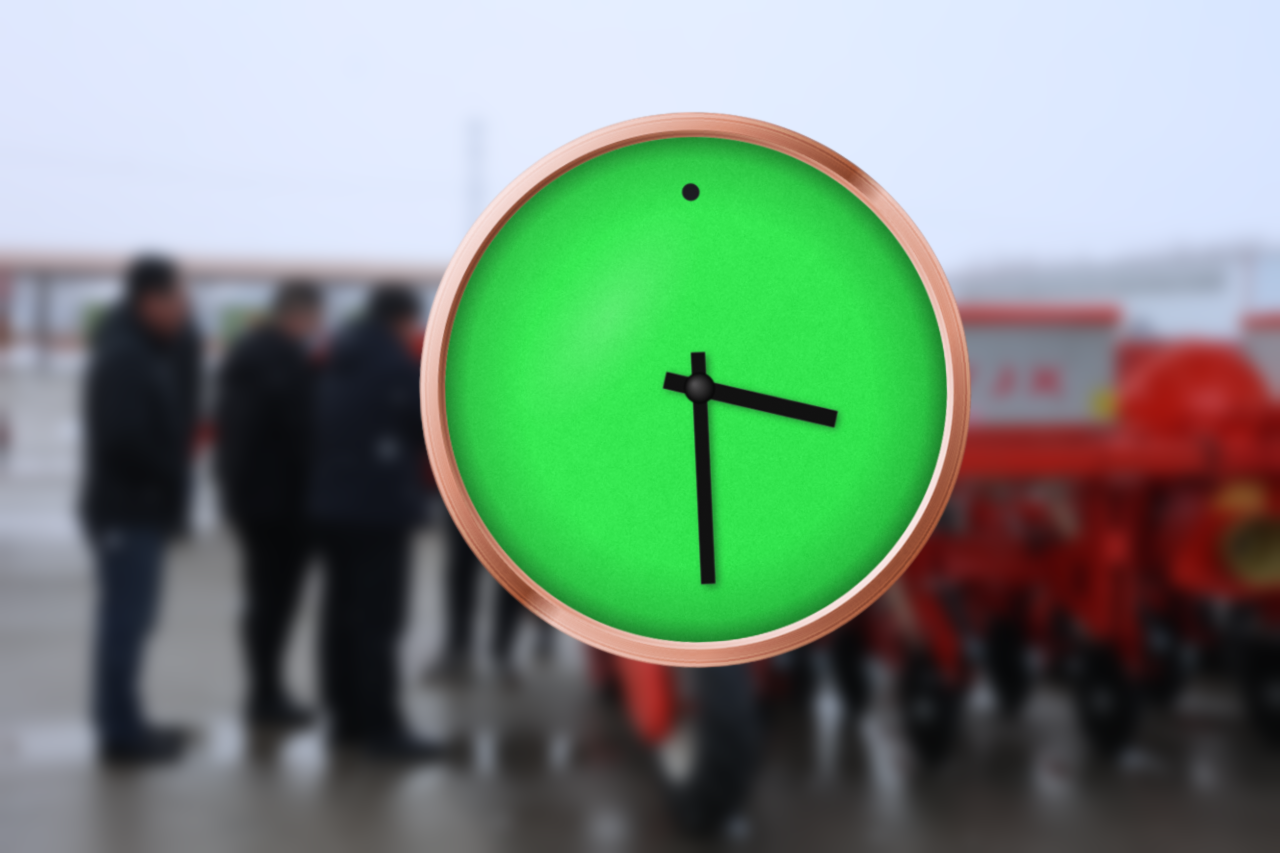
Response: 3:30
